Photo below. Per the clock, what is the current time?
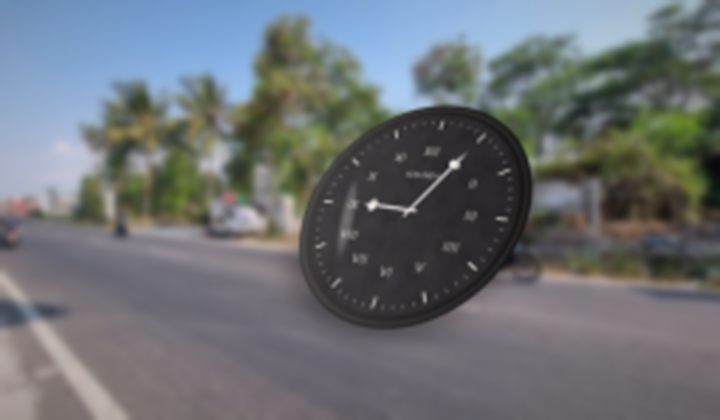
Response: 9:05
